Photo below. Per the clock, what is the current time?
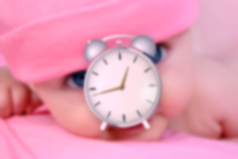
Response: 12:43
